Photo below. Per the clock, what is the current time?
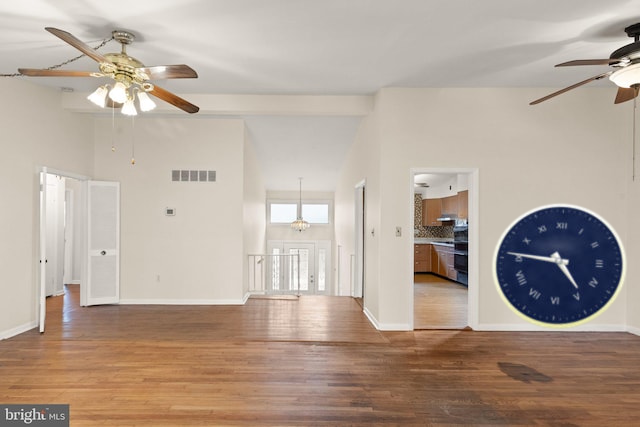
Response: 4:46
